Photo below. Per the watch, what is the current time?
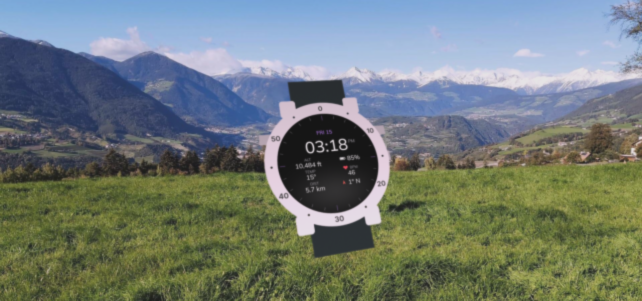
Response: 3:18
